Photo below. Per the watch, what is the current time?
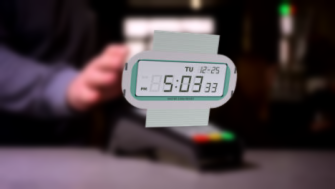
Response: 5:03:33
